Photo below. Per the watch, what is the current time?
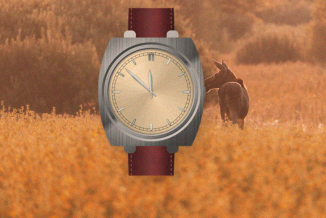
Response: 11:52
